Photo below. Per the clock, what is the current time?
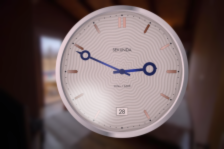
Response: 2:49
